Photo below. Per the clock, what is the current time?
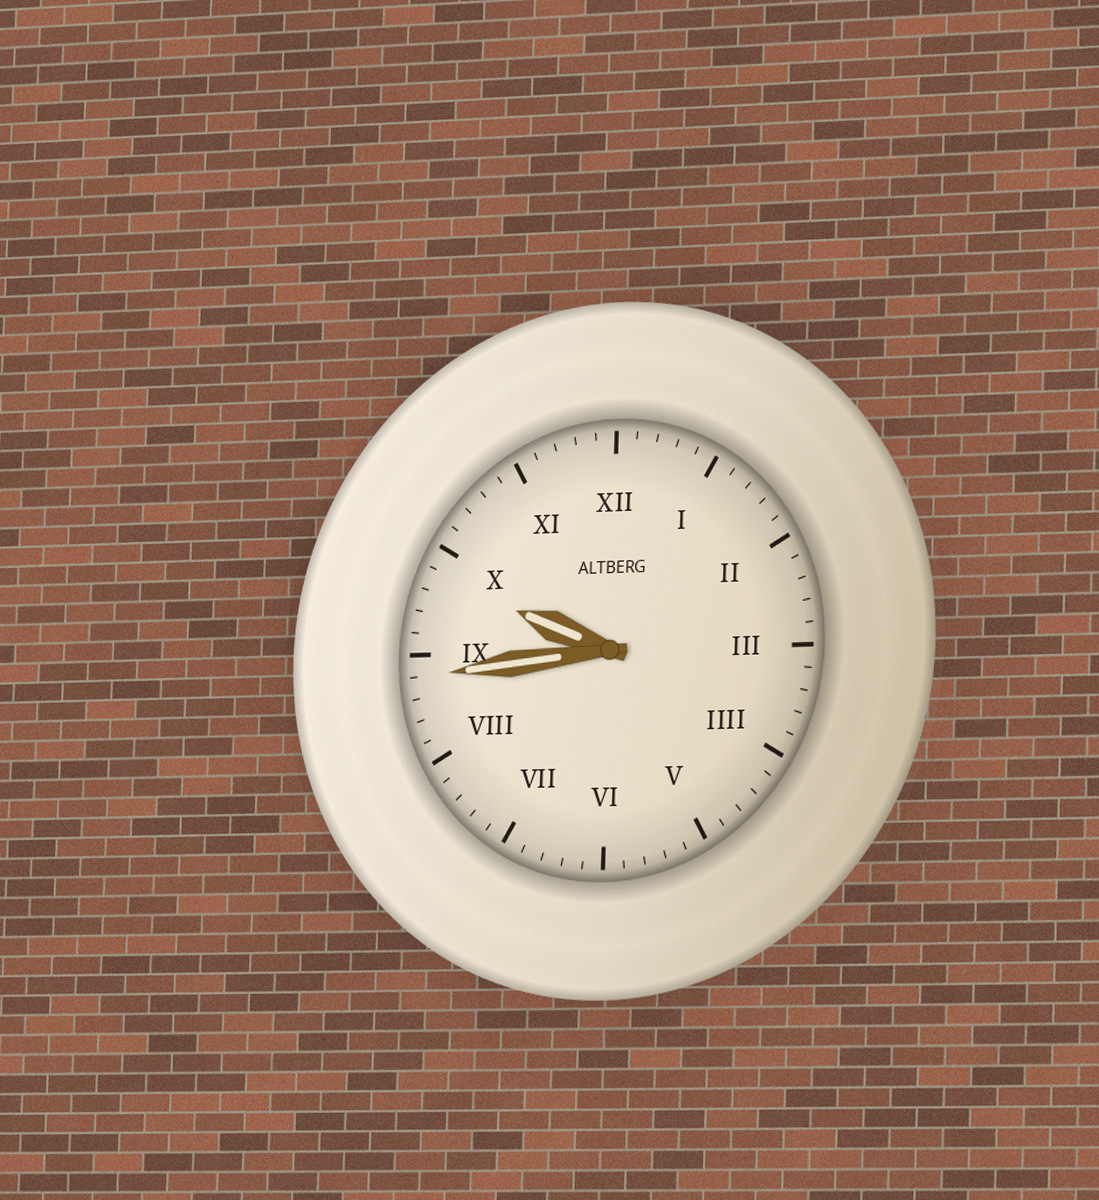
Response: 9:44
